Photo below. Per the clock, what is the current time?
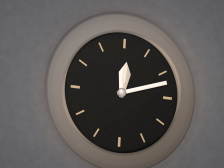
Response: 12:12
